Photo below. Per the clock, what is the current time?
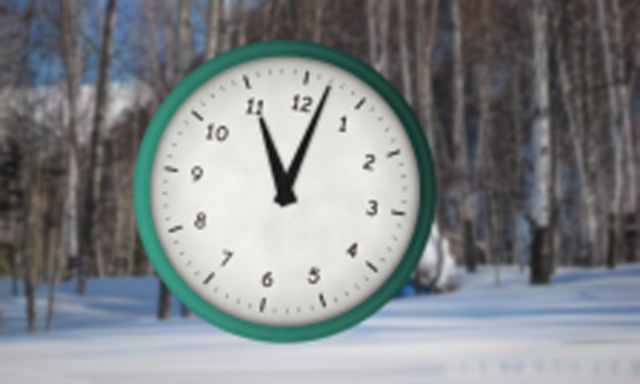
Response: 11:02
